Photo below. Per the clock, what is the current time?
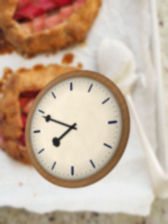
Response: 7:49
